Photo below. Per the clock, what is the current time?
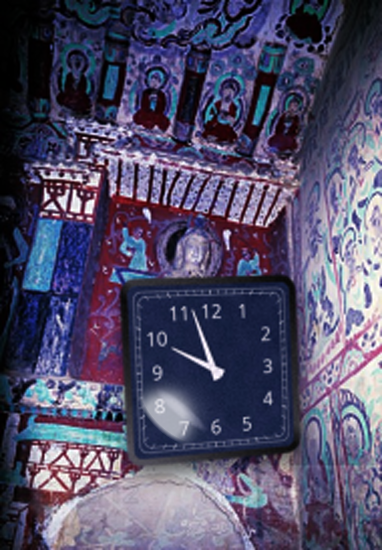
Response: 9:57
